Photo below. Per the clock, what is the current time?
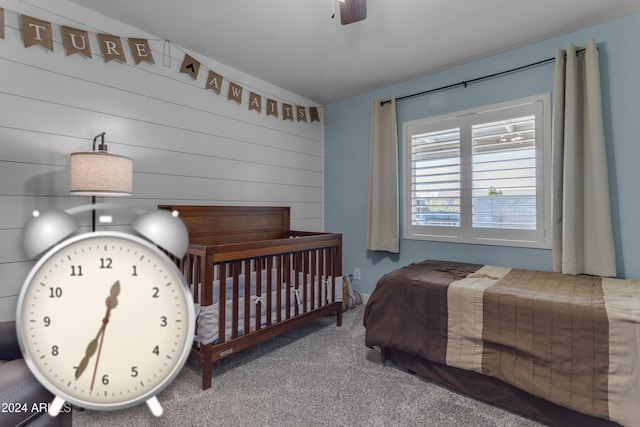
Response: 12:34:32
